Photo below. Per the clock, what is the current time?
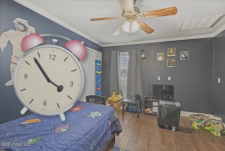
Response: 3:53
